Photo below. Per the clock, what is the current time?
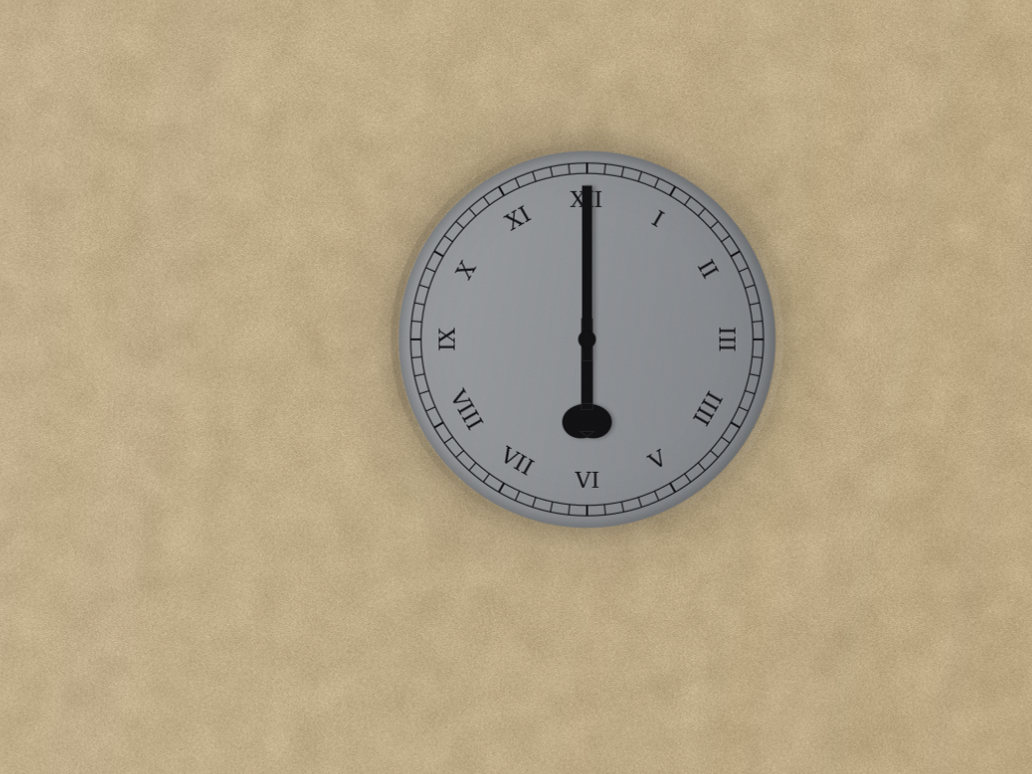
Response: 6:00
